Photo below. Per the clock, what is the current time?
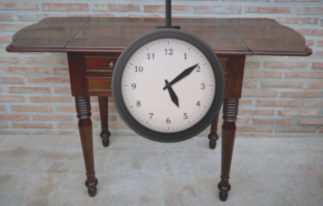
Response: 5:09
